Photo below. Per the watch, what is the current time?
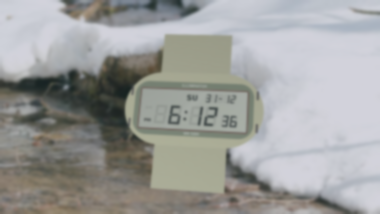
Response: 6:12
